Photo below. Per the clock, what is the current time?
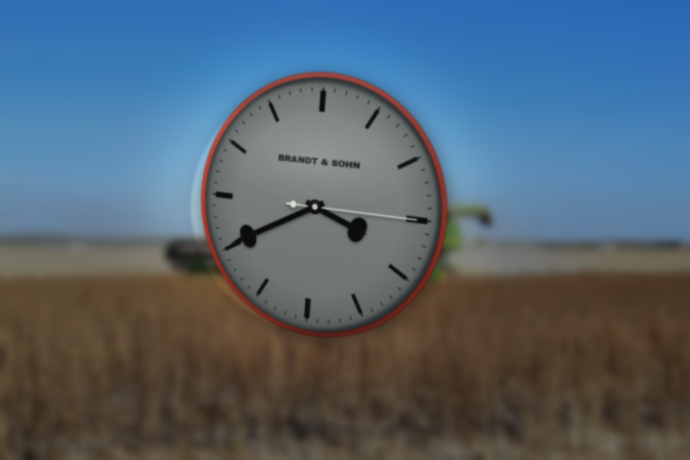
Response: 3:40:15
